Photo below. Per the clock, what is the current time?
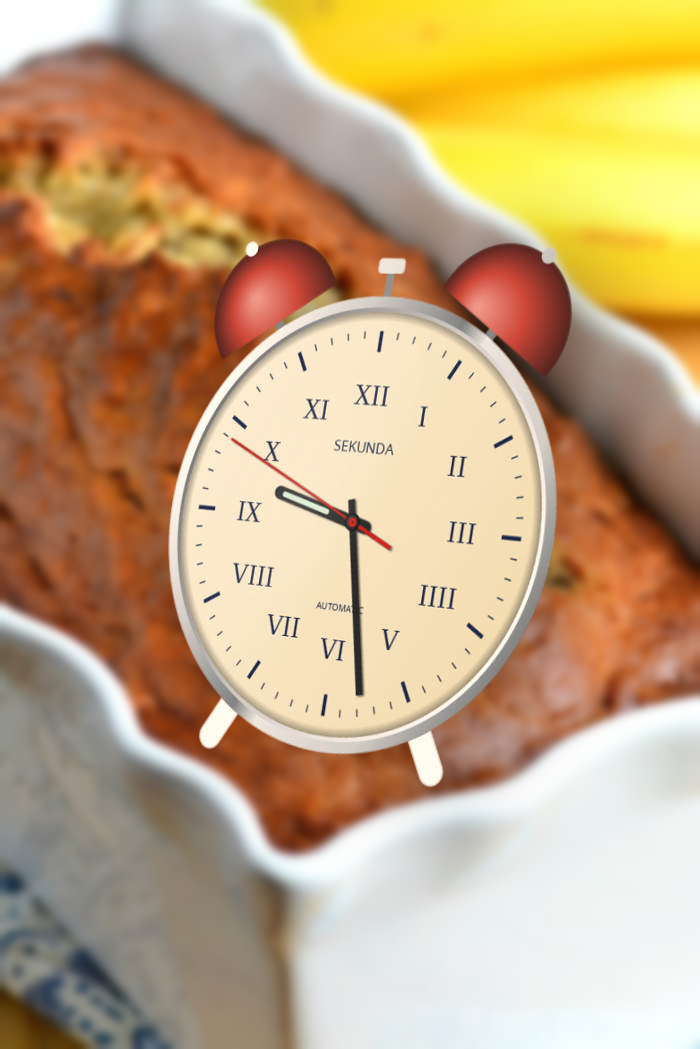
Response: 9:27:49
